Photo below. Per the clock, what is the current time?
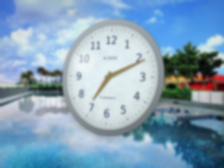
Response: 7:11
